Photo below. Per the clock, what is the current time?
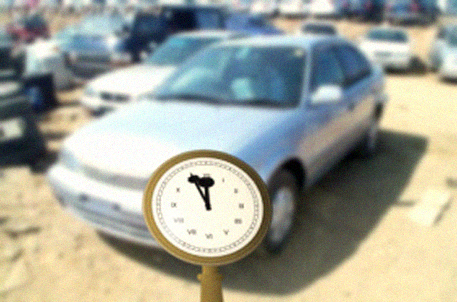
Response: 11:56
